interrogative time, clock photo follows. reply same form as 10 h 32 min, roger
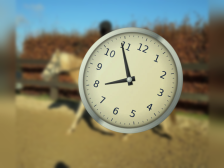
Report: 7 h 54 min
